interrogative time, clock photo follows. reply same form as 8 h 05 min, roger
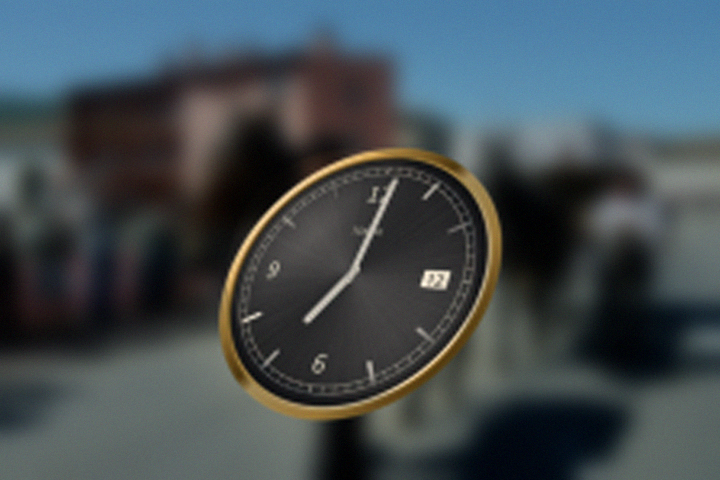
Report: 7 h 01 min
